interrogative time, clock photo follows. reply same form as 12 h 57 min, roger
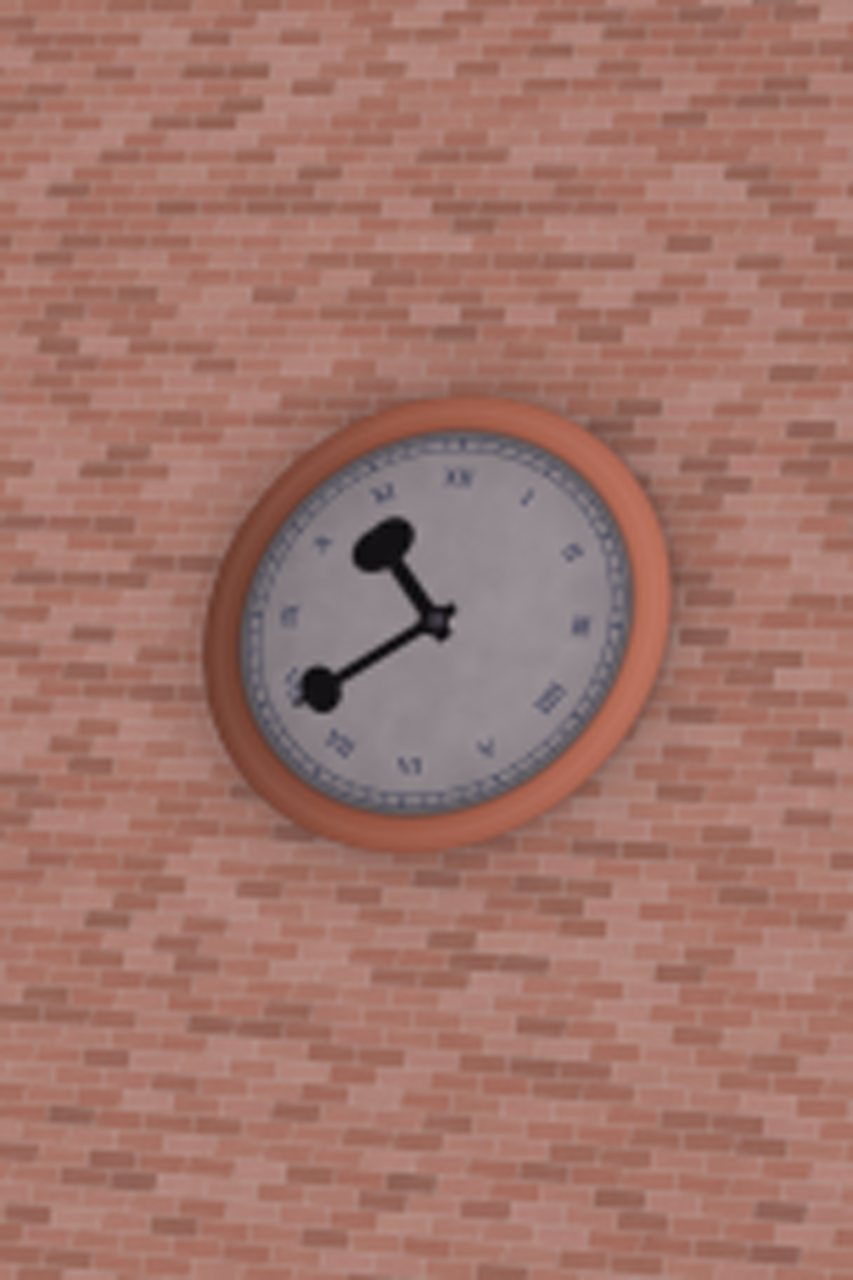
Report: 10 h 39 min
